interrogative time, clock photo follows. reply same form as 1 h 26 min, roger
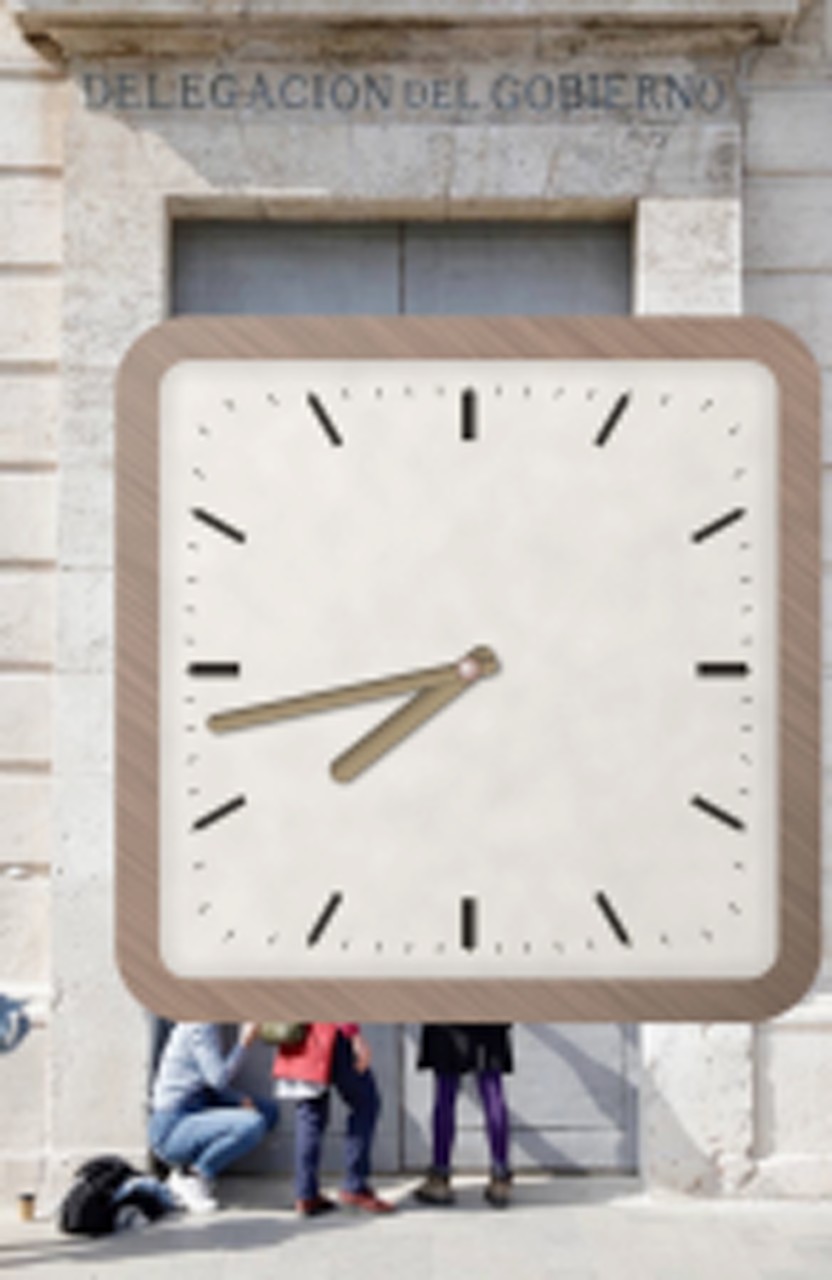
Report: 7 h 43 min
